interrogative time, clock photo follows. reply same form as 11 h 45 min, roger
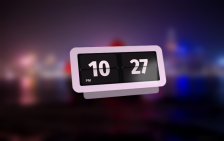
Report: 10 h 27 min
